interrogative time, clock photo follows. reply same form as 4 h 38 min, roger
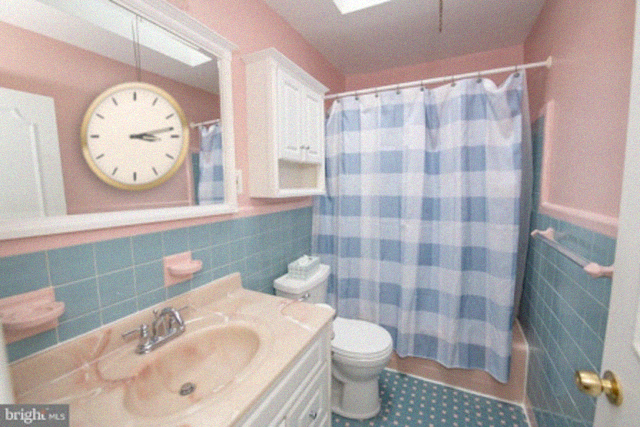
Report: 3 h 13 min
